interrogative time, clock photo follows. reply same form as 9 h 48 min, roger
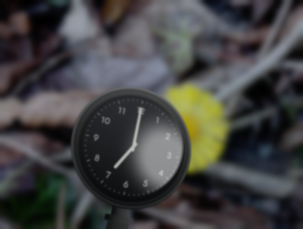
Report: 7 h 00 min
